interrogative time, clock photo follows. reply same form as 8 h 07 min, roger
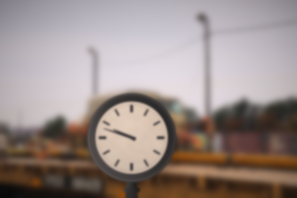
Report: 9 h 48 min
